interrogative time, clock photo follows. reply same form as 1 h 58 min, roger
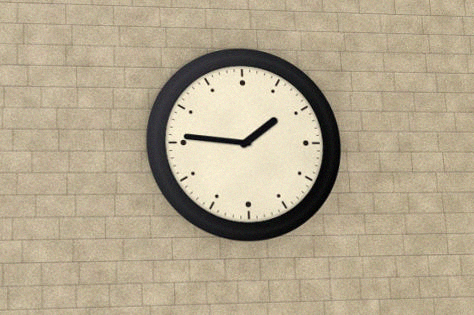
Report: 1 h 46 min
